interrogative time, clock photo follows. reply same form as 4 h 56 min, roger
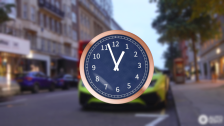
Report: 12 h 57 min
